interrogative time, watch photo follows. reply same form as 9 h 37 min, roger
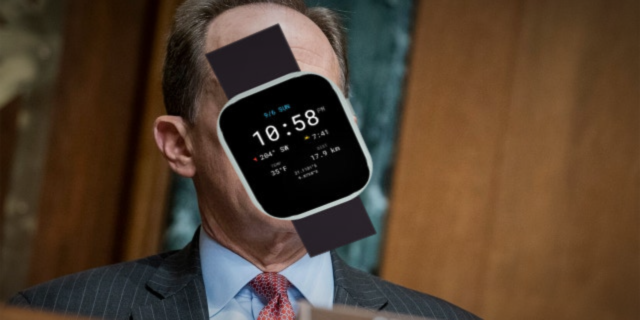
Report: 10 h 58 min
